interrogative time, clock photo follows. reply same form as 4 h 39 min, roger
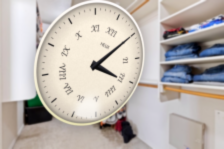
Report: 3 h 05 min
